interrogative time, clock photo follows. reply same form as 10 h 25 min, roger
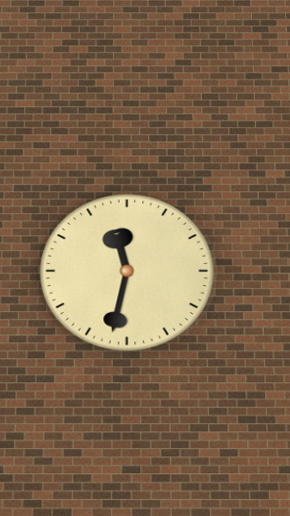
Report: 11 h 32 min
